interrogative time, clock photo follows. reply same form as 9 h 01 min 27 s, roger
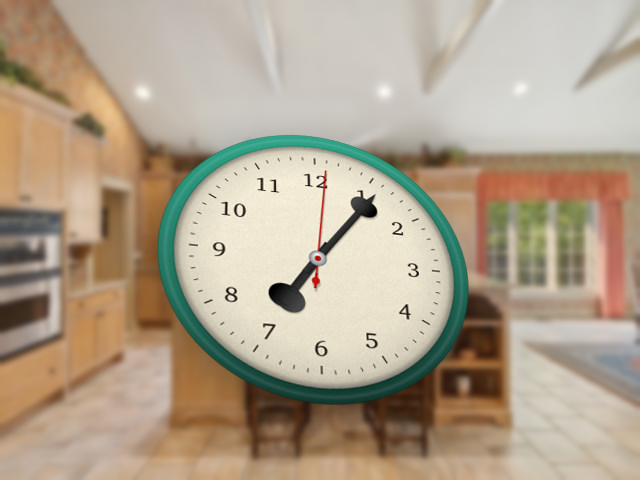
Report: 7 h 06 min 01 s
